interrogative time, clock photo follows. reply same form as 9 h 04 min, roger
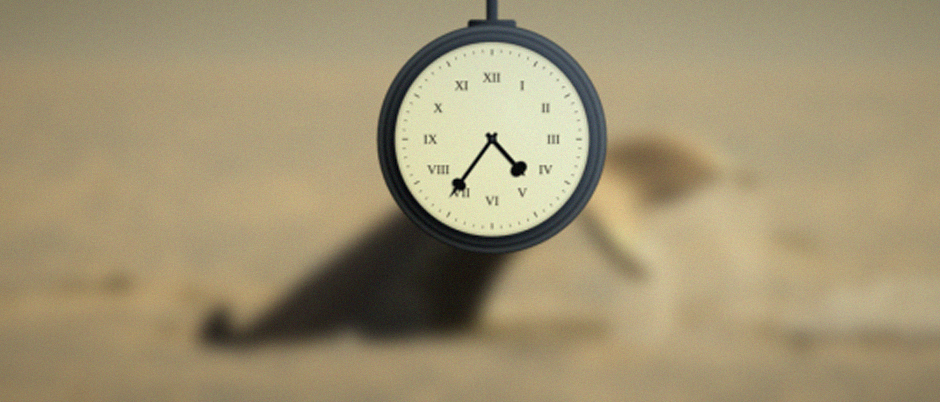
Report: 4 h 36 min
